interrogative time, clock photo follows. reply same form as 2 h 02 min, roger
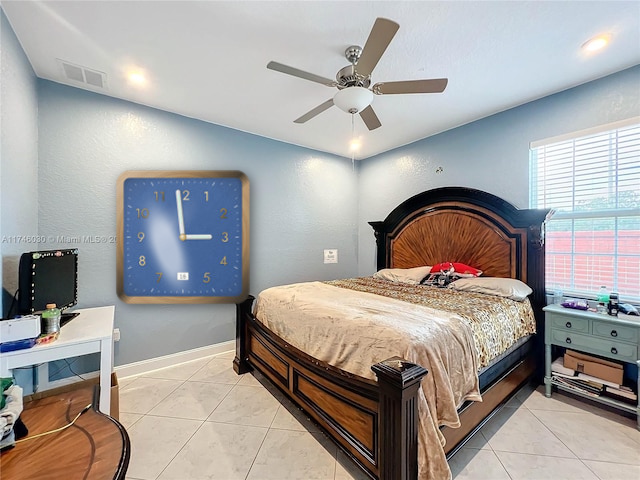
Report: 2 h 59 min
